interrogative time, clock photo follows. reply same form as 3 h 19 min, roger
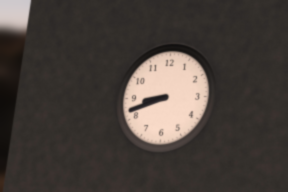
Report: 8 h 42 min
